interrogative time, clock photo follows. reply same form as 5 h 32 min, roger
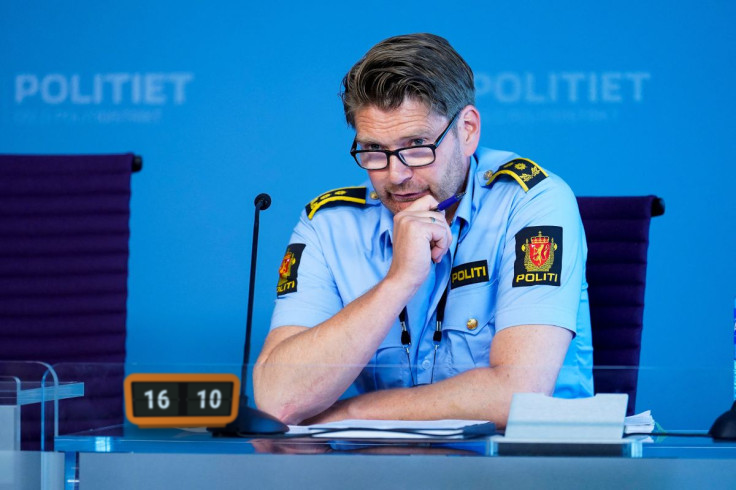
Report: 16 h 10 min
